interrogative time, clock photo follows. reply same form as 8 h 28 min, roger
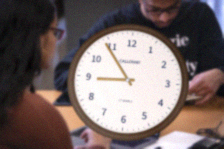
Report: 8 h 54 min
